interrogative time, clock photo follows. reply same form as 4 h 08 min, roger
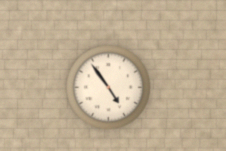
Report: 4 h 54 min
